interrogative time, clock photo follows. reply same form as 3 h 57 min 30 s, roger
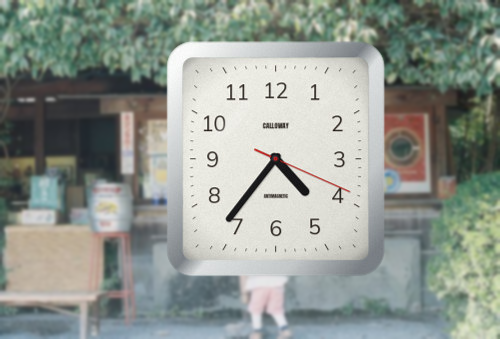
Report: 4 h 36 min 19 s
